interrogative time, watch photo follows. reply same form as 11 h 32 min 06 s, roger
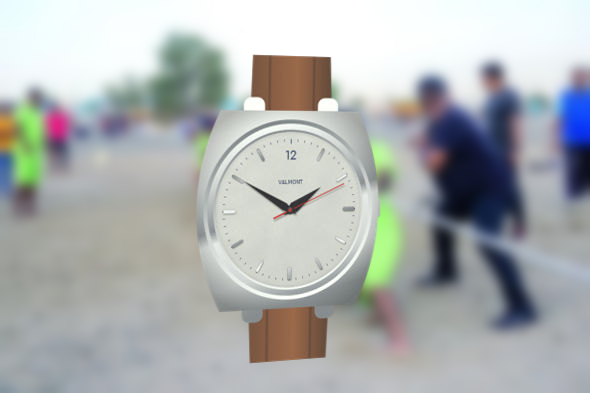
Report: 1 h 50 min 11 s
